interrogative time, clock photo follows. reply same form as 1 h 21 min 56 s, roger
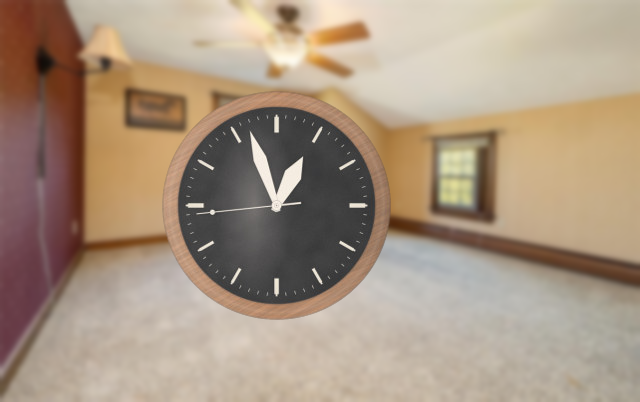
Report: 12 h 56 min 44 s
